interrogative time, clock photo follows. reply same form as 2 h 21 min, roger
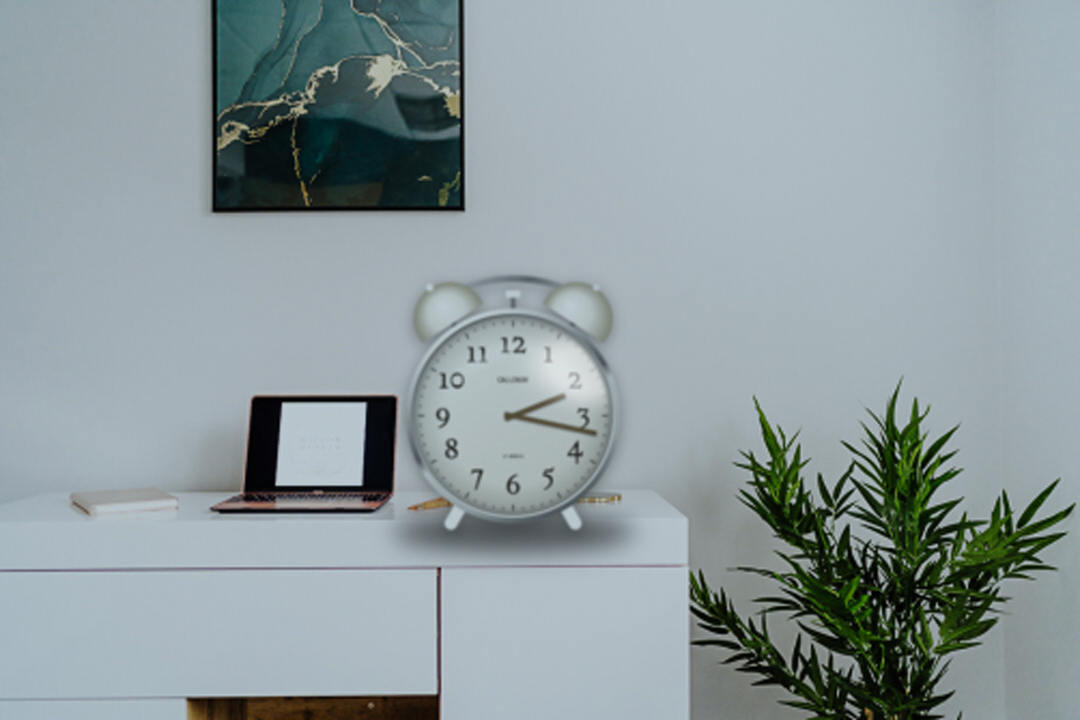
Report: 2 h 17 min
